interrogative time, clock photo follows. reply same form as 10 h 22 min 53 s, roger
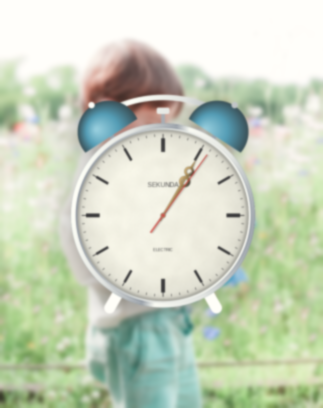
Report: 1 h 05 min 06 s
